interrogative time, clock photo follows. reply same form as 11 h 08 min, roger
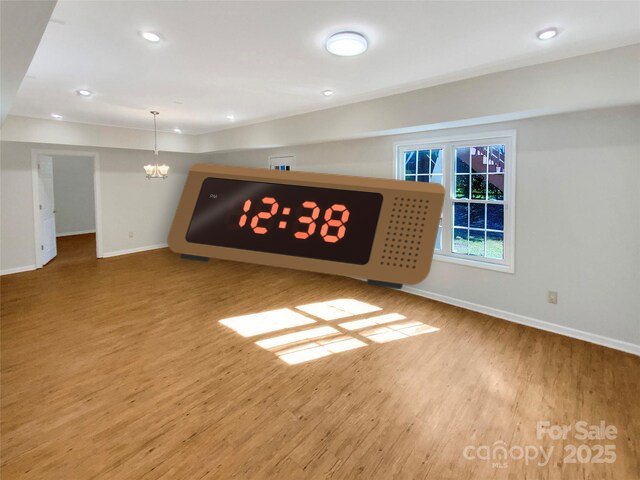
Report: 12 h 38 min
